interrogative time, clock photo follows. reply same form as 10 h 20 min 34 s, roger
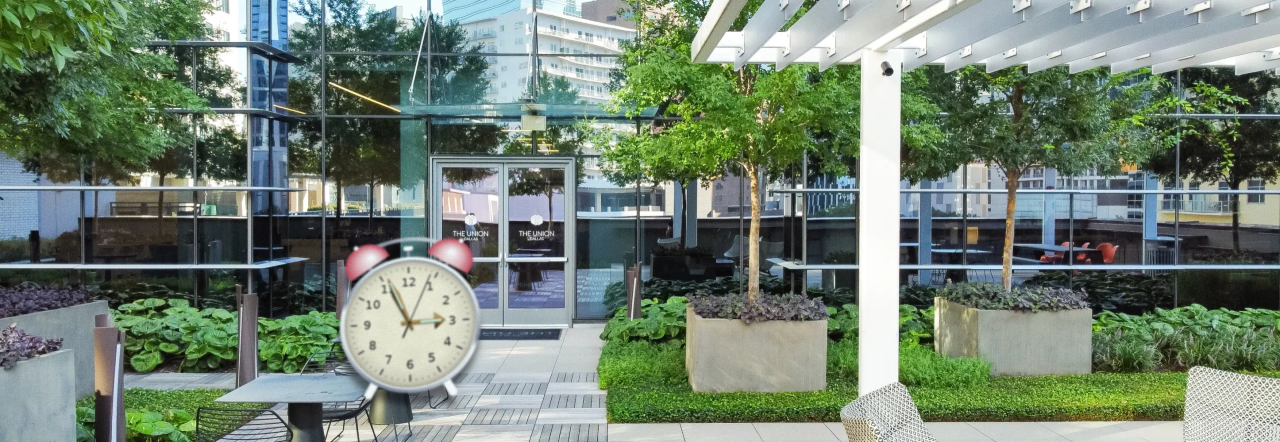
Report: 2 h 56 min 04 s
